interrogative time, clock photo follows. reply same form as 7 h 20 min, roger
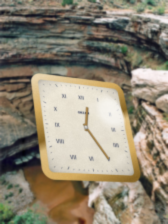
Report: 12 h 25 min
